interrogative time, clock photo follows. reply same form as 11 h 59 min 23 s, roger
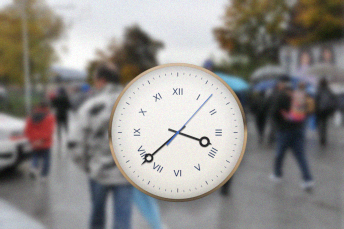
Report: 3 h 38 min 07 s
